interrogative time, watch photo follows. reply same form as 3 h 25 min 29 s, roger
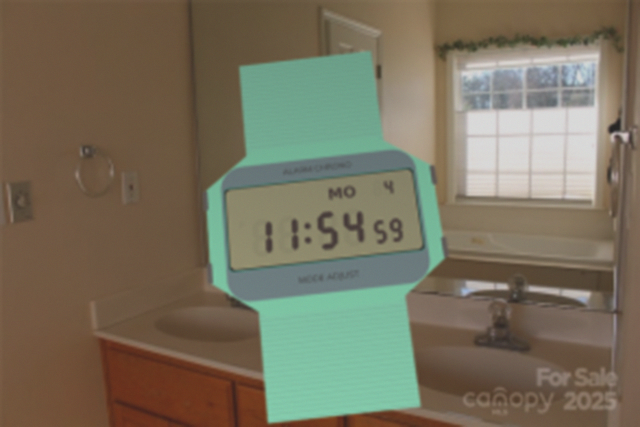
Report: 11 h 54 min 59 s
